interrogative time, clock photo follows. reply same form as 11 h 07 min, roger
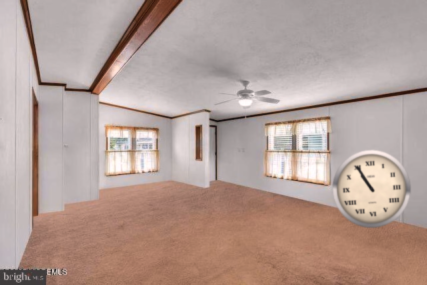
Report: 10 h 55 min
